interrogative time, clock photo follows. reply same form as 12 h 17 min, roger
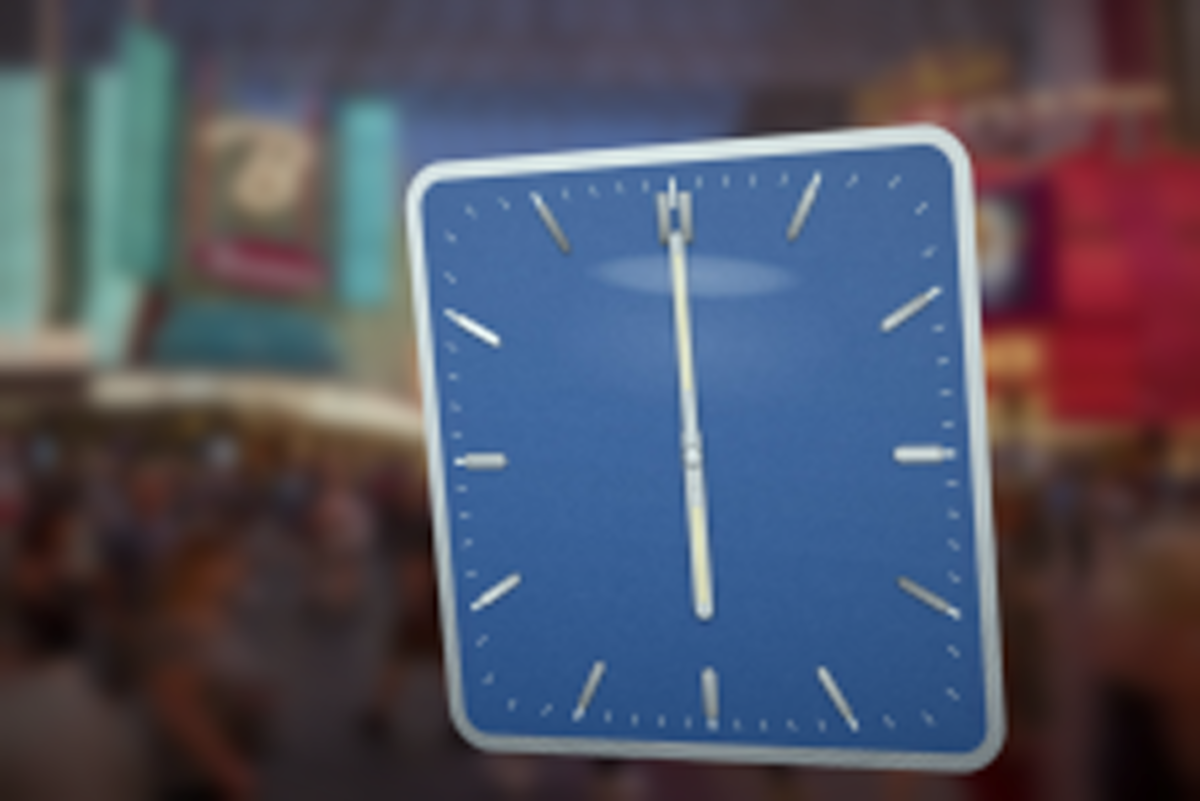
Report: 6 h 00 min
